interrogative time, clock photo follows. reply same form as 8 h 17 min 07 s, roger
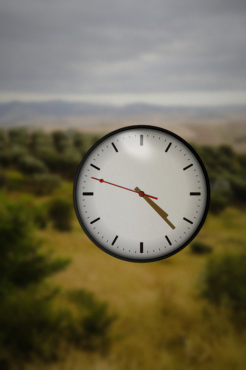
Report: 4 h 22 min 48 s
